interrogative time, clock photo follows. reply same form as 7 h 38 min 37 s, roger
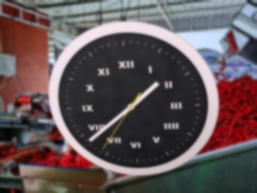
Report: 1 h 38 min 36 s
